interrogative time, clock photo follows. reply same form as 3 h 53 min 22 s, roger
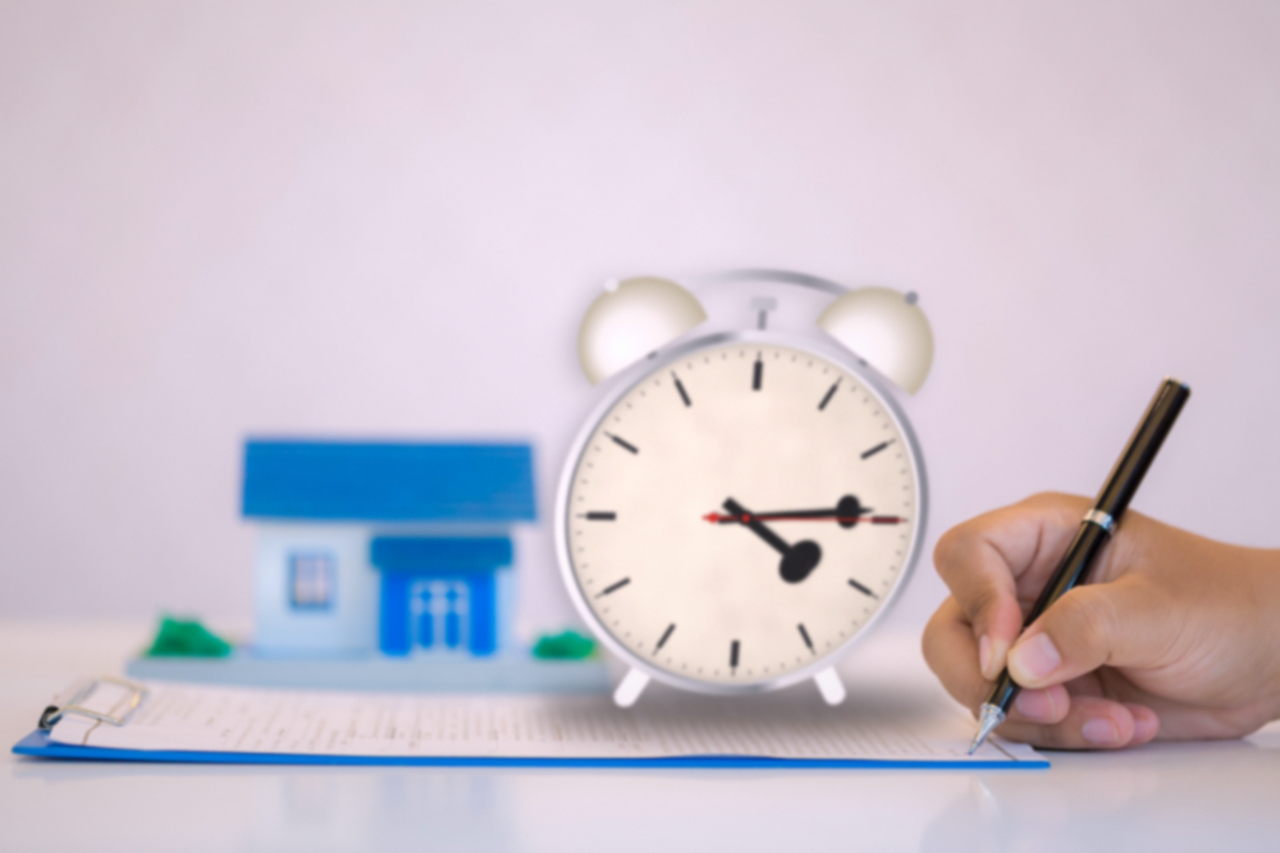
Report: 4 h 14 min 15 s
